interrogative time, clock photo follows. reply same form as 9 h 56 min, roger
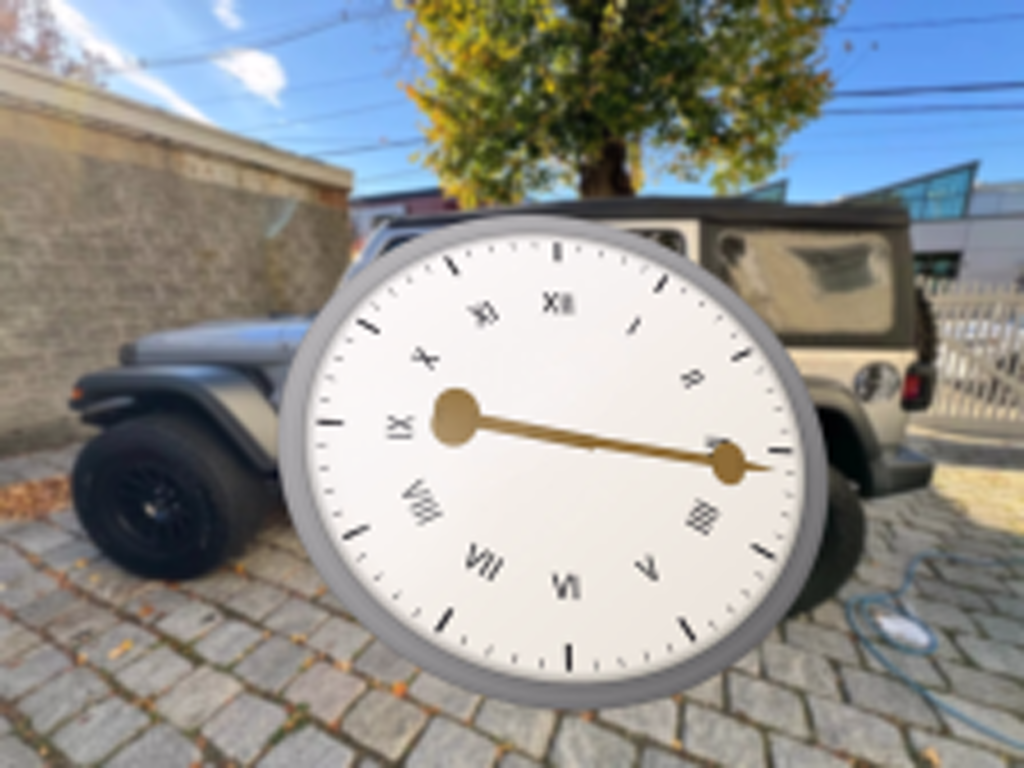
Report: 9 h 16 min
